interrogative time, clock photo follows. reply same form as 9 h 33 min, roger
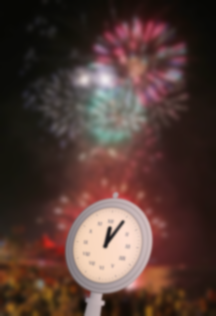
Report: 12 h 05 min
